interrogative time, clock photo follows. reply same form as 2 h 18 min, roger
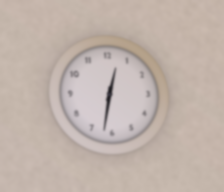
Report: 12 h 32 min
